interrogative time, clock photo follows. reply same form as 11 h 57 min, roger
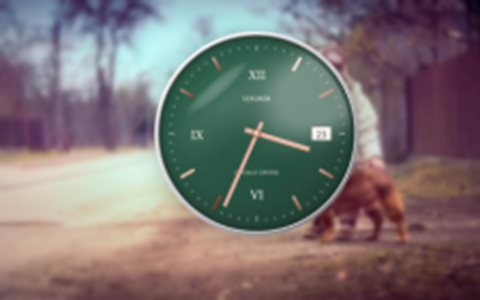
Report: 3 h 34 min
